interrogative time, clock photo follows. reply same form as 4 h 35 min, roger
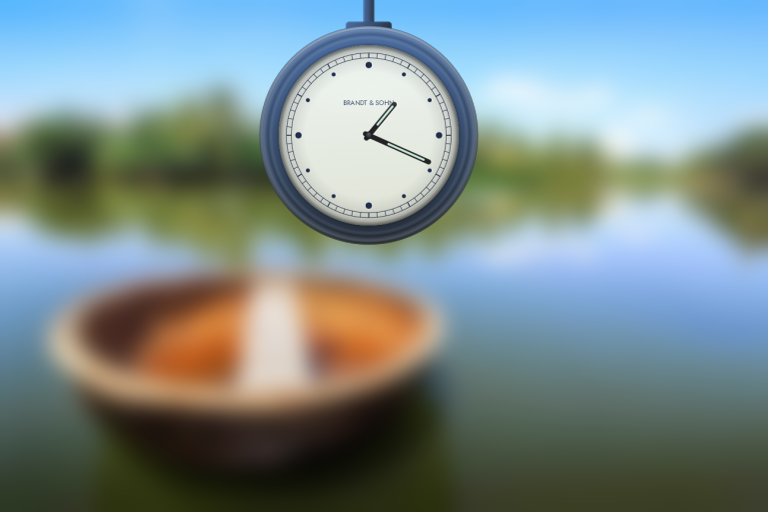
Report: 1 h 19 min
